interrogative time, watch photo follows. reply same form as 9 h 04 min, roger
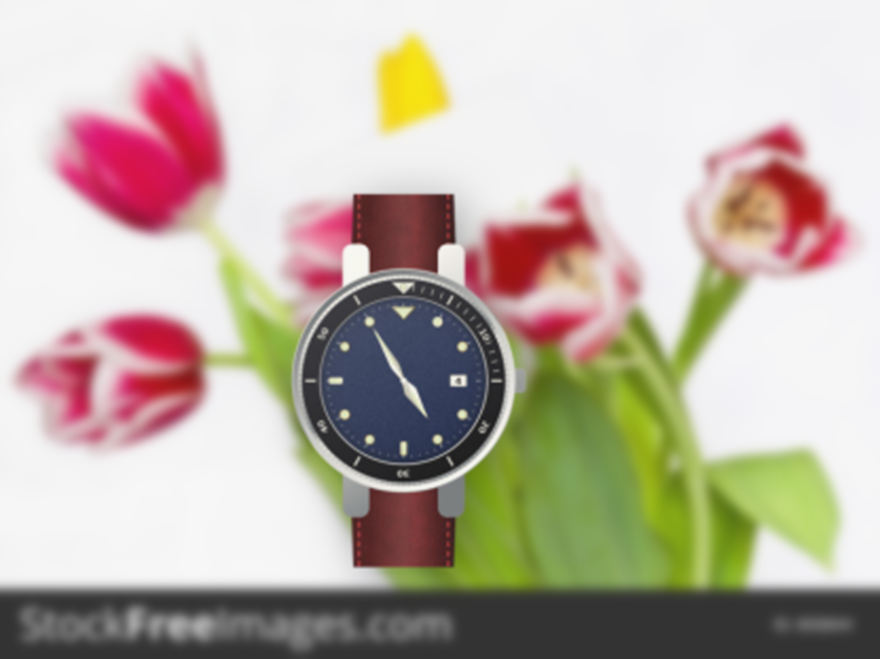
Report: 4 h 55 min
